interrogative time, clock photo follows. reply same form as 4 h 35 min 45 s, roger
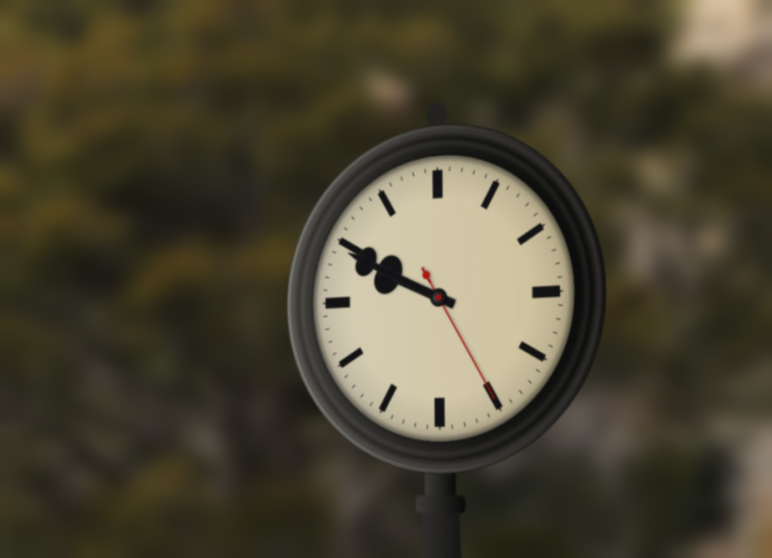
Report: 9 h 49 min 25 s
